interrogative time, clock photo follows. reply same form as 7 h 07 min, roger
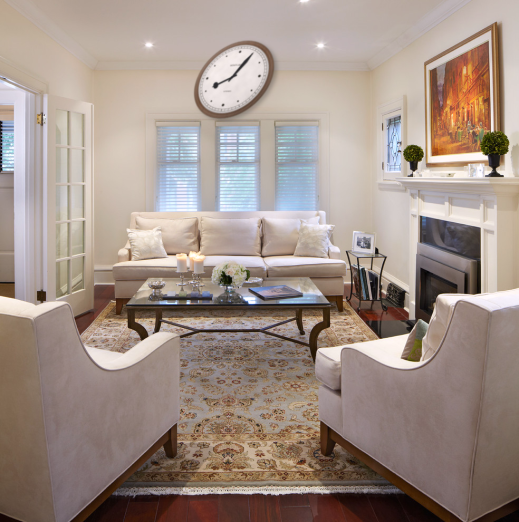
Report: 8 h 05 min
